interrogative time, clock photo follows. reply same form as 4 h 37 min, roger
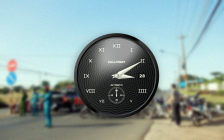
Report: 3 h 10 min
